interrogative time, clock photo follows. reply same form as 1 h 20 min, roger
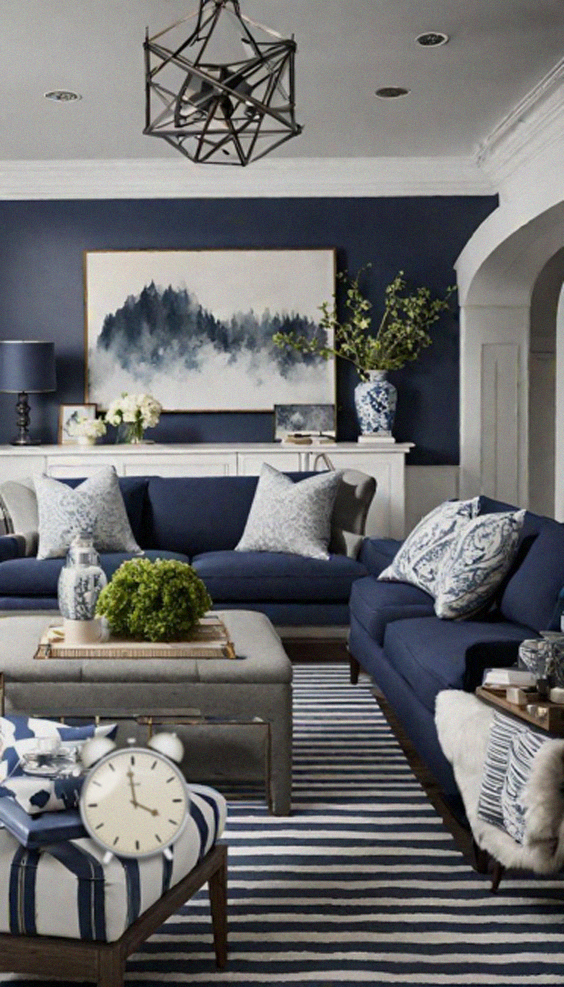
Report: 3 h 59 min
